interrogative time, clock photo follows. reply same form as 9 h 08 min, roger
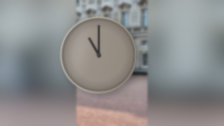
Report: 11 h 00 min
